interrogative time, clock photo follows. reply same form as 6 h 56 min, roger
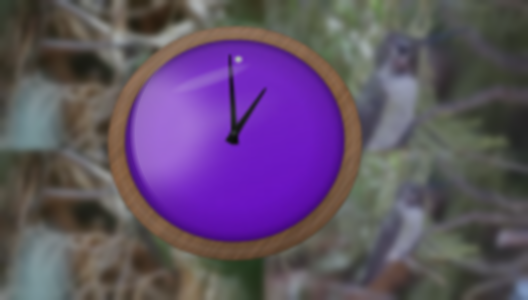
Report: 12 h 59 min
